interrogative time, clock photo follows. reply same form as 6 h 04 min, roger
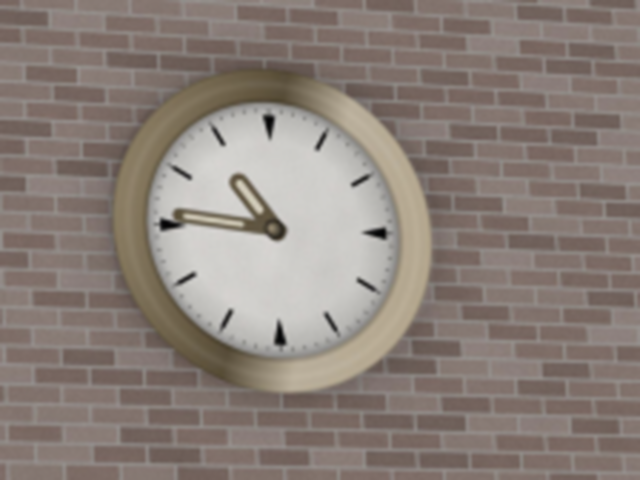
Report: 10 h 46 min
